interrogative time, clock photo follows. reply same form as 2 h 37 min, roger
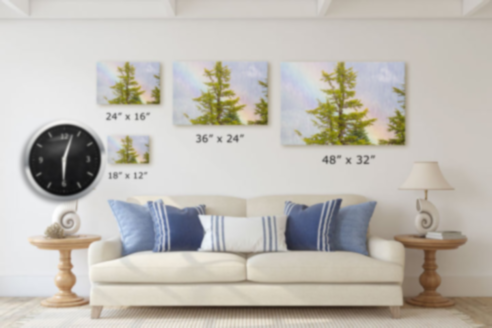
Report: 6 h 03 min
